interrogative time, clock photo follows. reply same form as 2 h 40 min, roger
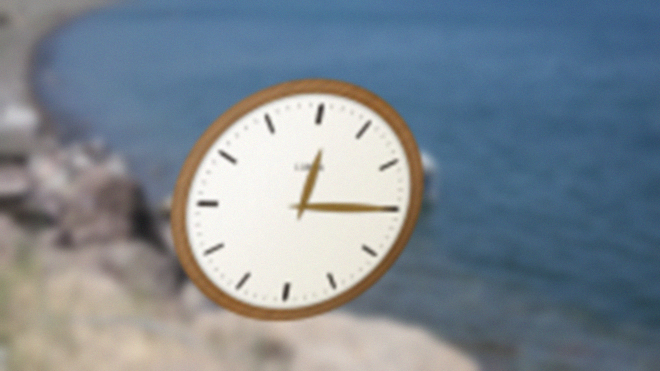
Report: 12 h 15 min
